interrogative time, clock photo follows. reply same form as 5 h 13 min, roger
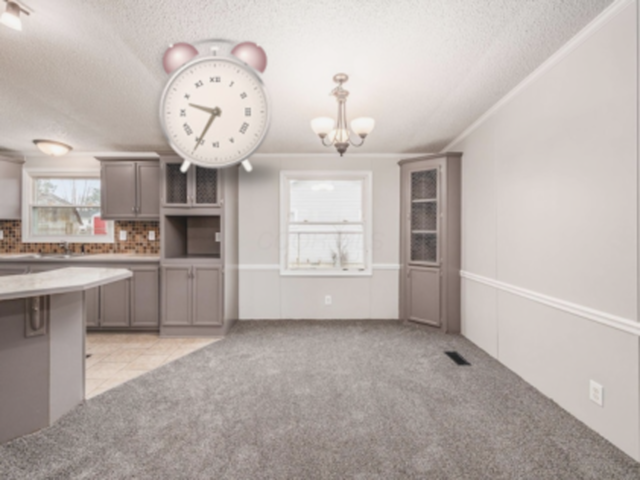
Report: 9 h 35 min
